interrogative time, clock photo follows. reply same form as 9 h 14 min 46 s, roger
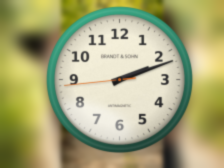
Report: 2 h 11 min 44 s
